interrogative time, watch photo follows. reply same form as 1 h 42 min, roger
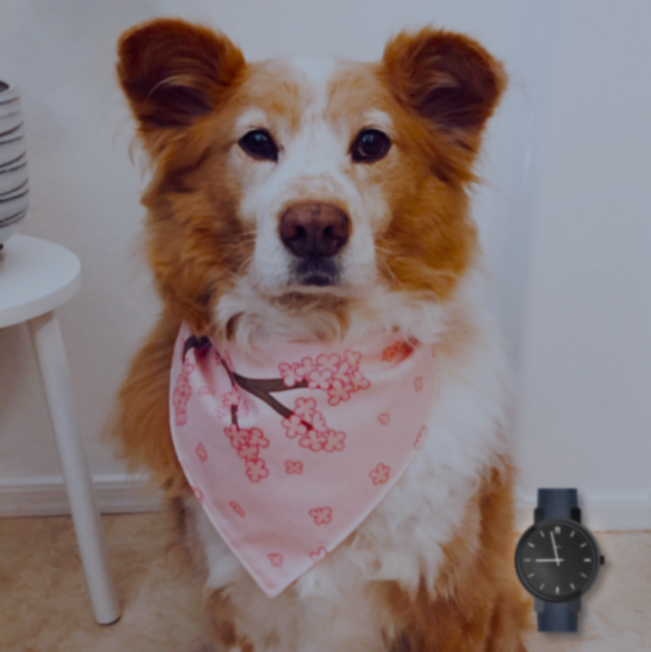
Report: 8 h 58 min
